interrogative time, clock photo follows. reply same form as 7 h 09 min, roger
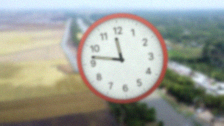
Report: 11 h 47 min
